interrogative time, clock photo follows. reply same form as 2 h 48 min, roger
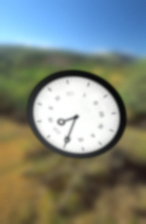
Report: 8 h 35 min
